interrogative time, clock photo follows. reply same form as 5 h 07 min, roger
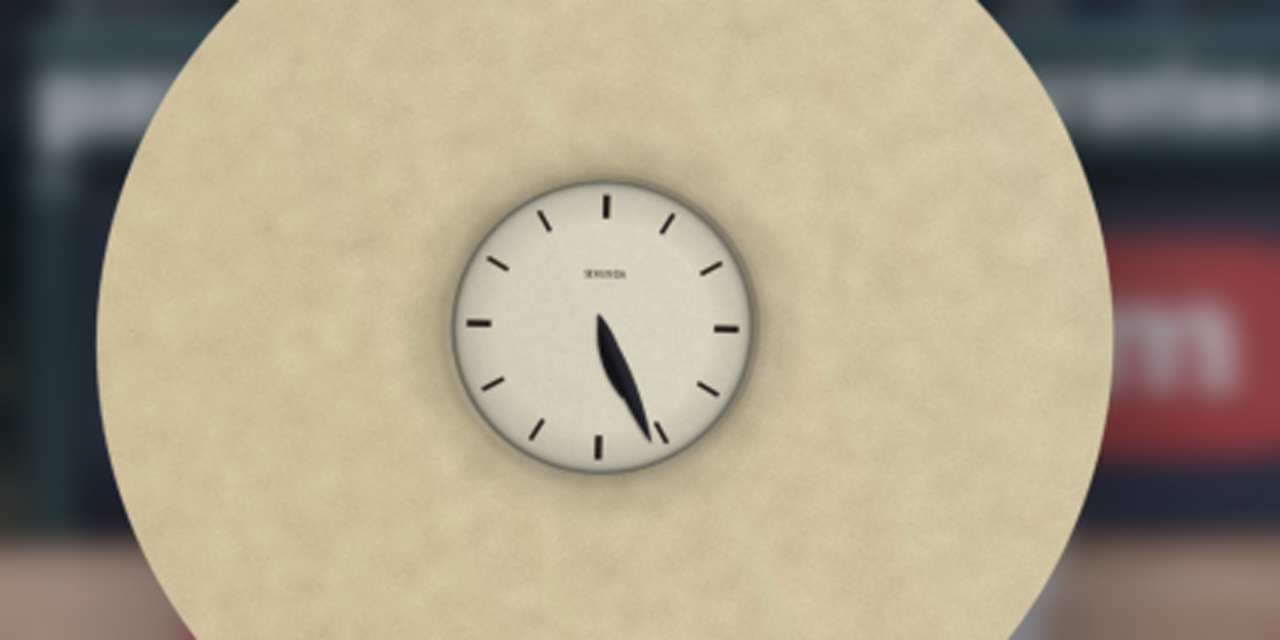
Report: 5 h 26 min
